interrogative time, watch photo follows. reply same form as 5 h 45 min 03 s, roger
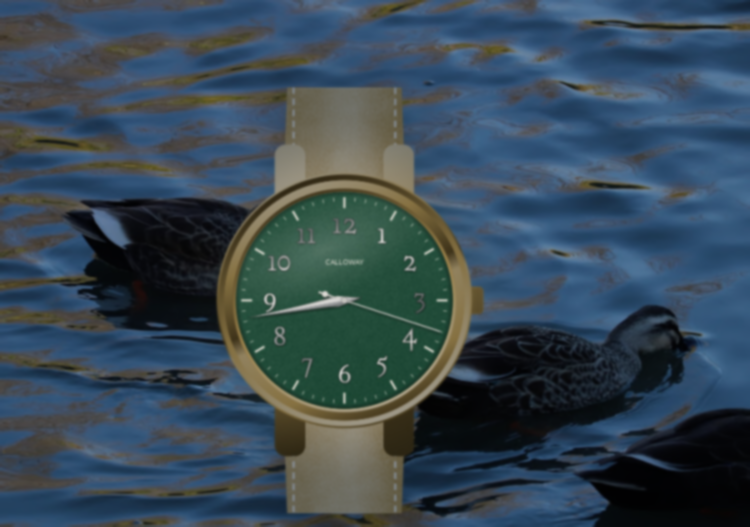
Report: 8 h 43 min 18 s
